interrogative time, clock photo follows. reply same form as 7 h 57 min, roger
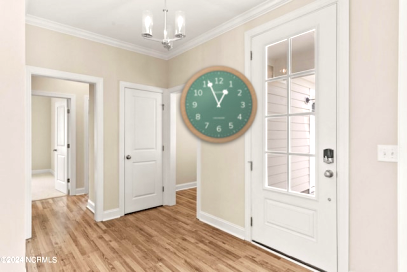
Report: 12 h 56 min
